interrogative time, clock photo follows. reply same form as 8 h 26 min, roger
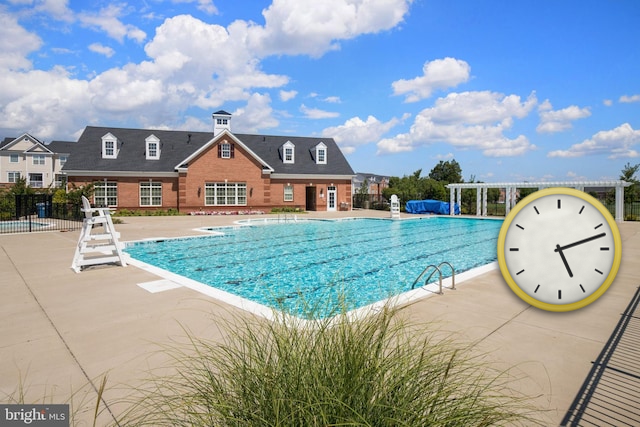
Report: 5 h 12 min
